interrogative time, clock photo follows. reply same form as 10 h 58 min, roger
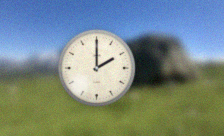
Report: 2 h 00 min
